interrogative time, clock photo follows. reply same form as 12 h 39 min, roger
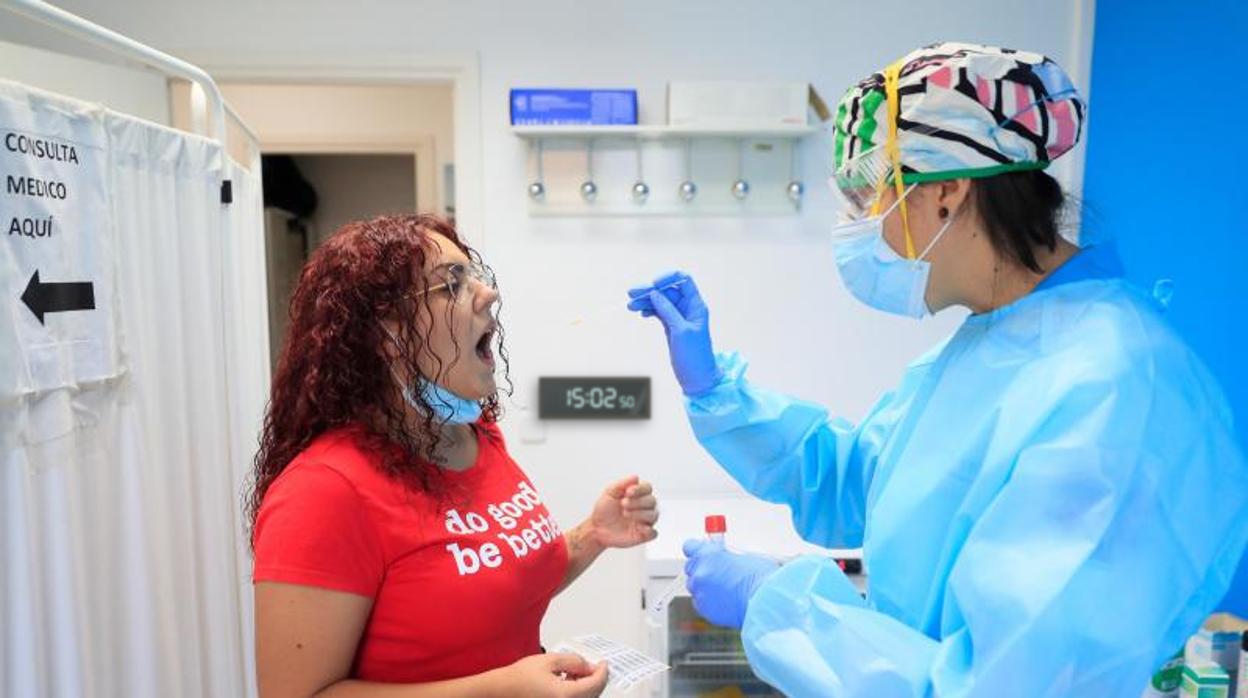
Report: 15 h 02 min
